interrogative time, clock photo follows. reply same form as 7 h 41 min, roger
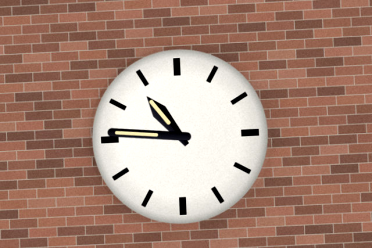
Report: 10 h 46 min
